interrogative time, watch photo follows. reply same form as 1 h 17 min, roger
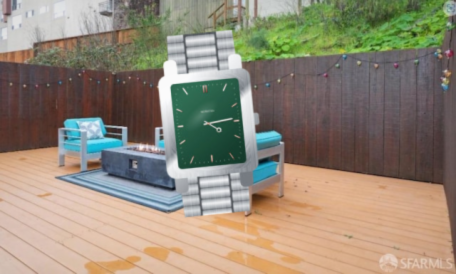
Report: 4 h 14 min
